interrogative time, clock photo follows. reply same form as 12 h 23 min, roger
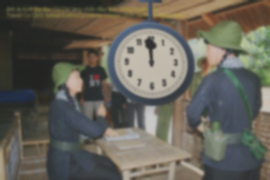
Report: 11 h 59 min
